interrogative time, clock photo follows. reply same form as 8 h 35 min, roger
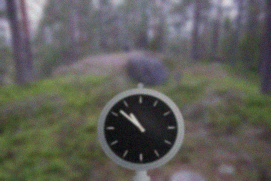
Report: 10 h 52 min
